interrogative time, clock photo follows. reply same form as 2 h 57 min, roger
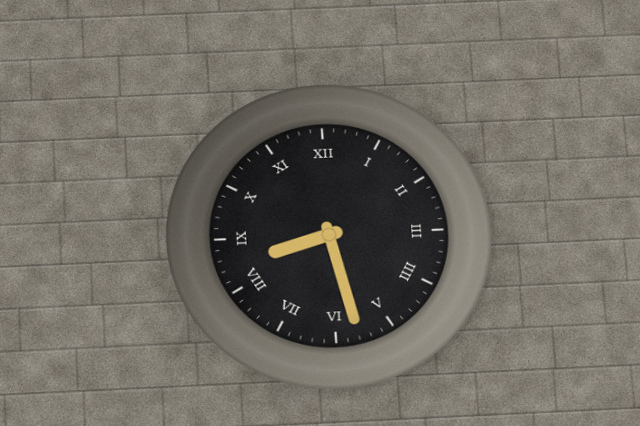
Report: 8 h 28 min
